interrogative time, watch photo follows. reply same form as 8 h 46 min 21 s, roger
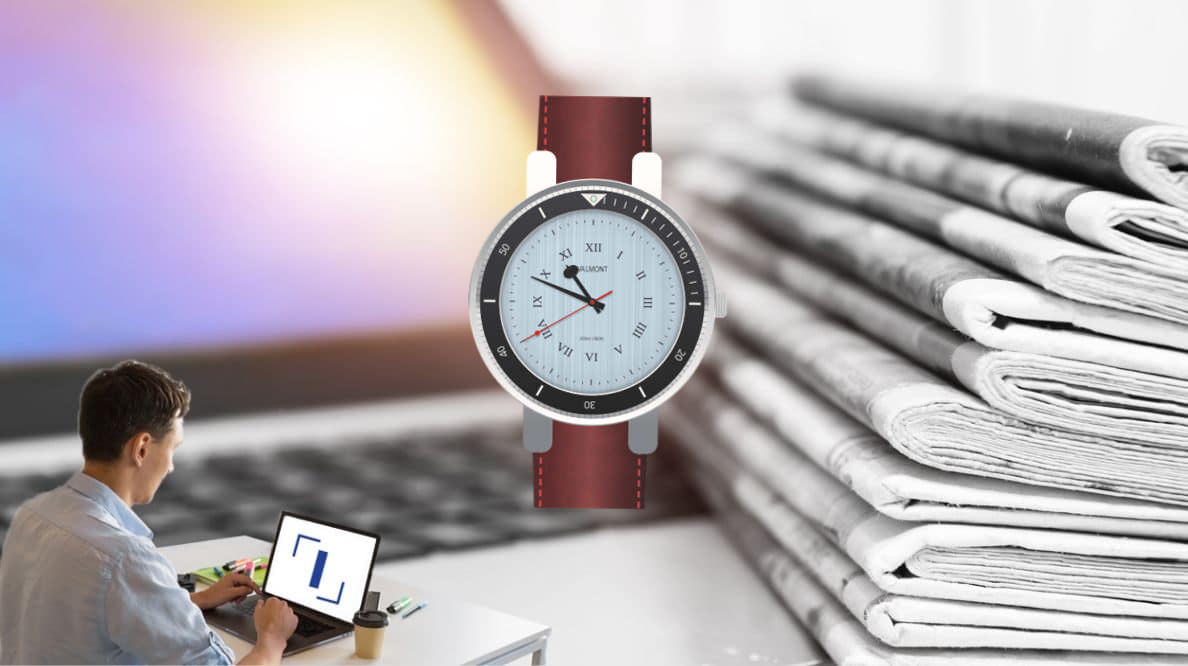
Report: 10 h 48 min 40 s
